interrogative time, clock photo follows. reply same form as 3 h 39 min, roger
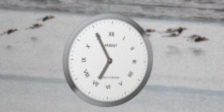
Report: 6 h 55 min
